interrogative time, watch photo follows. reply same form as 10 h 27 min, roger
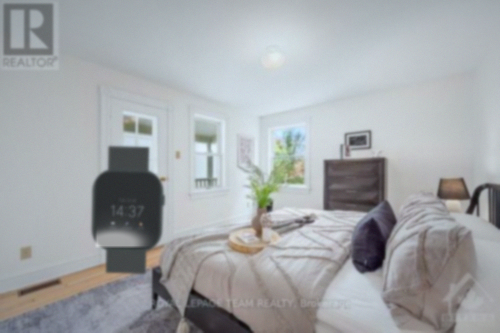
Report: 14 h 37 min
